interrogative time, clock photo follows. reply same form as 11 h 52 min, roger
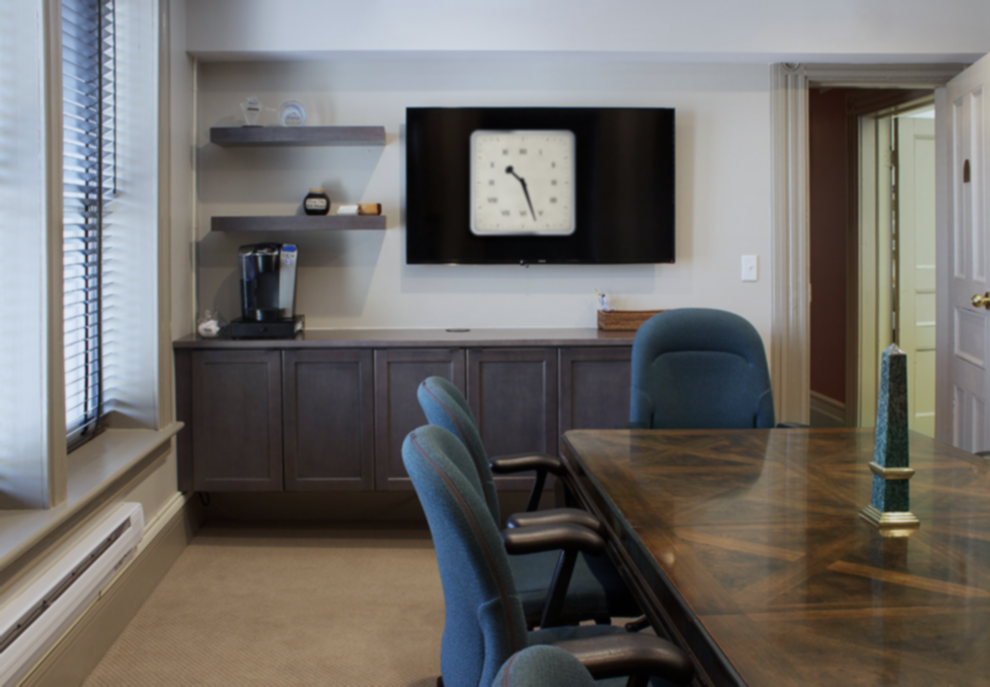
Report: 10 h 27 min
